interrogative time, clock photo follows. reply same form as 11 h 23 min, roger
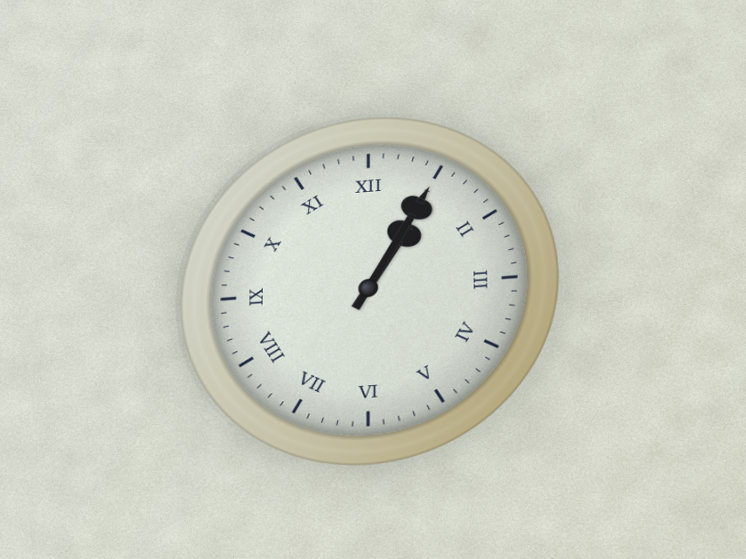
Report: 1 h 05 min
